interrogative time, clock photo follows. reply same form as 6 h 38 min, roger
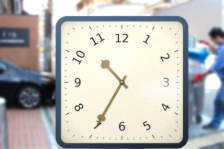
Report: 10 h 35 min
